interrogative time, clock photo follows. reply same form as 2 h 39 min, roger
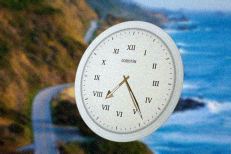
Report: 7 h 24 min
